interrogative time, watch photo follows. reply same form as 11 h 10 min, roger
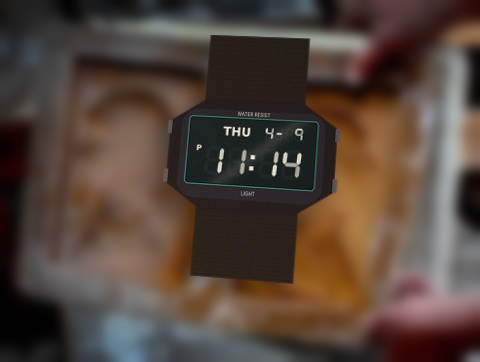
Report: 11 h 14 min
